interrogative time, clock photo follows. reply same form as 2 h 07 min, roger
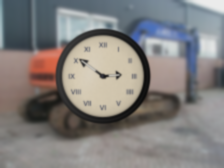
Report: 2 h 51 min
